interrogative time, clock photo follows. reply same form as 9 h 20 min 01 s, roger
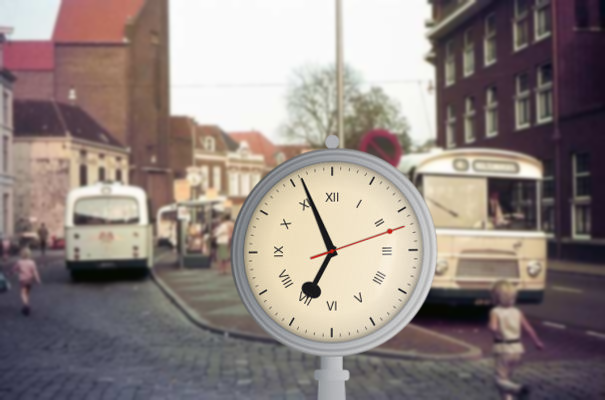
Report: 6 h 56 min 12 s
